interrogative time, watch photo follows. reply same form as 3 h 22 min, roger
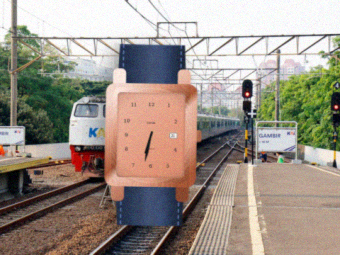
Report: 6 h 32 min
